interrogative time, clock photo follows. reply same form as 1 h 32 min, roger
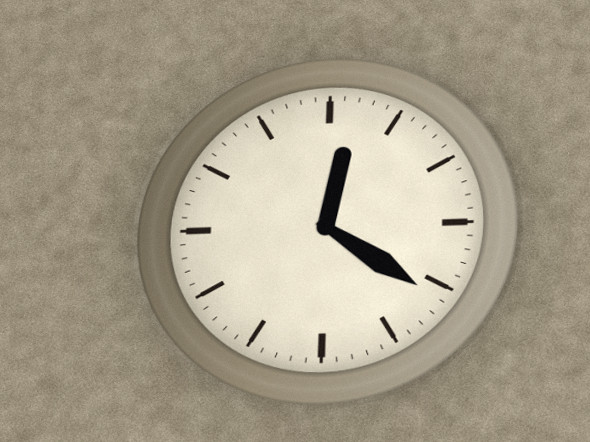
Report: 12 h 21 min
